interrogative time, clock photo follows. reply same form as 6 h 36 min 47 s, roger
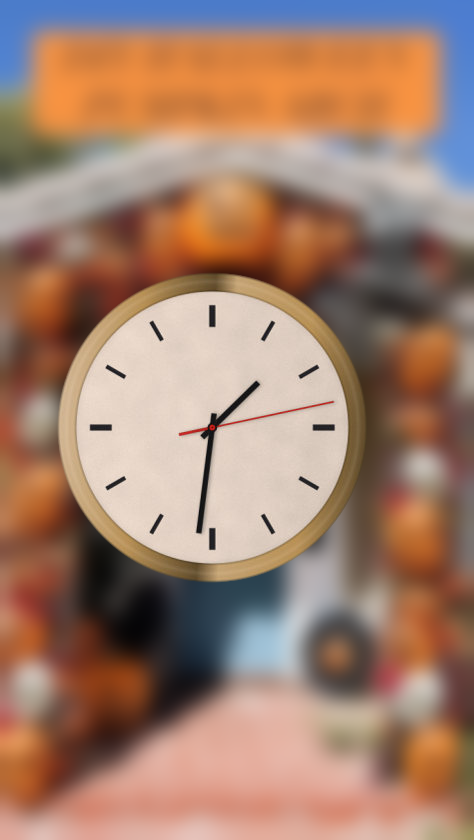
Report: 1 h 31 min 13 s
